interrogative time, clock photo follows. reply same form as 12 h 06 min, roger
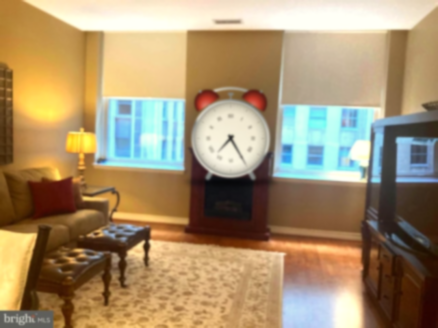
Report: 7 h 25 min
